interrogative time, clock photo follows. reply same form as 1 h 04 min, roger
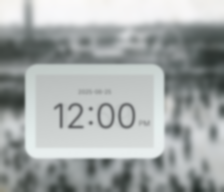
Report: 12 h 00 min
